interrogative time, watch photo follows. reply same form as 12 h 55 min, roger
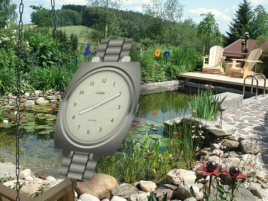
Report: 8 h 10 min
